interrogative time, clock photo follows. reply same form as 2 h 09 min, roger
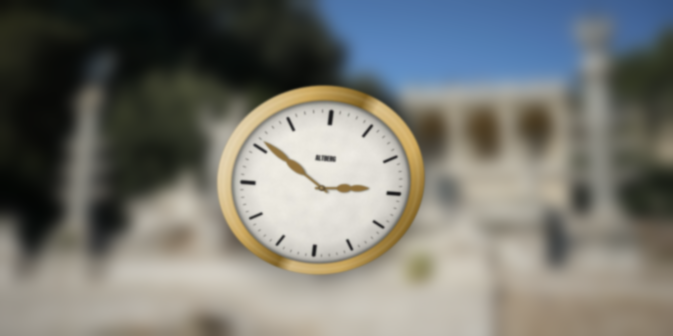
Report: 2 h 51 min
